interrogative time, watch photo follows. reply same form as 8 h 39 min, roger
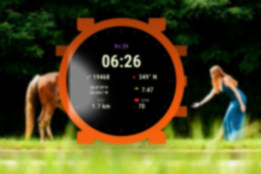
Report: 6 h 26 min
